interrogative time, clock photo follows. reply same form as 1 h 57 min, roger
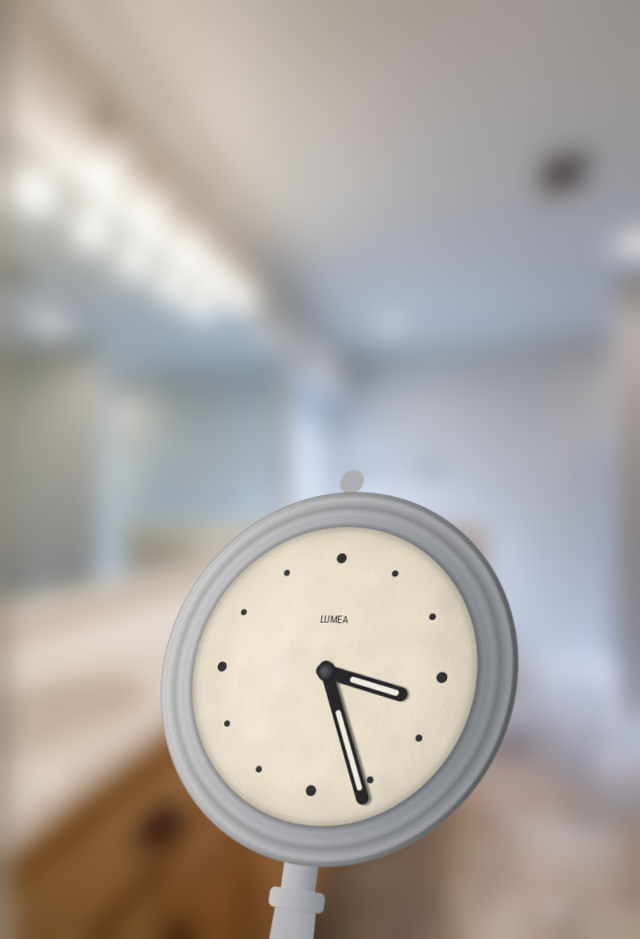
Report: 3 h 26 min
